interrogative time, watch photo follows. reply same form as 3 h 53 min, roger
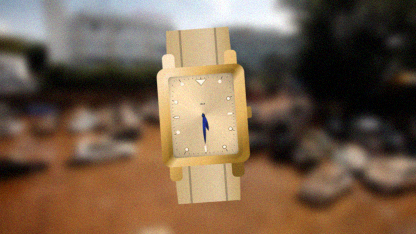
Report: 5 h 30 min
